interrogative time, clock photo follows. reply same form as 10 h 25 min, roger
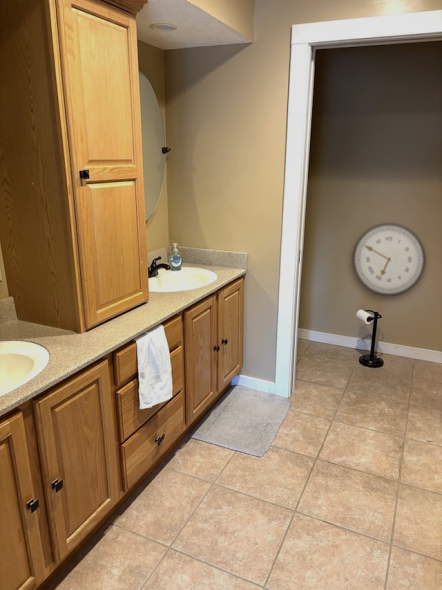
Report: 6 h 50 min
